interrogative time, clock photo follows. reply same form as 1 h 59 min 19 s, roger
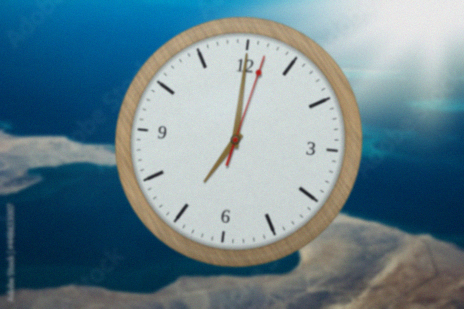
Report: 7 h 00 min 02 s
